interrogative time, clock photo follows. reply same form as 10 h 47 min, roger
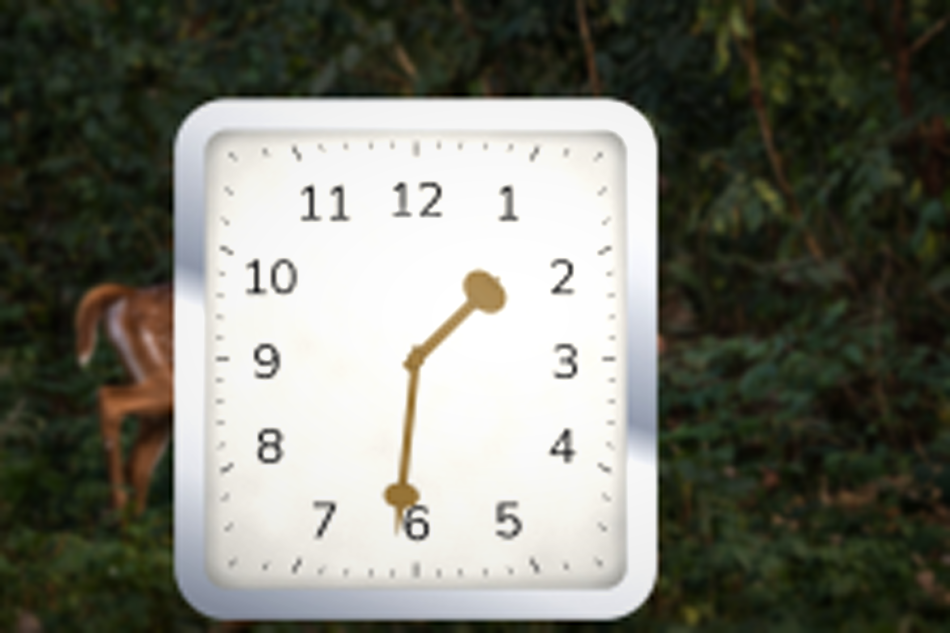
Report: 1 h 31 min
